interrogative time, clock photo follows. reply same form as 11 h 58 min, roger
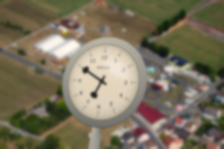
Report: 6 h 50 min
